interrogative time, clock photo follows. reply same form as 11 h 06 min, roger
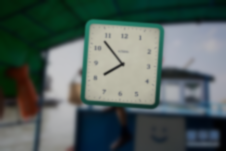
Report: 7 h 53 min
